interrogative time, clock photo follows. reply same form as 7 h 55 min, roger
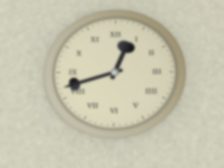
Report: 12 h 42 min
